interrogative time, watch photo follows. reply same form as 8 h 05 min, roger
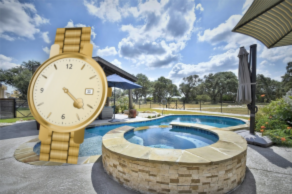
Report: 4 h 22 min
